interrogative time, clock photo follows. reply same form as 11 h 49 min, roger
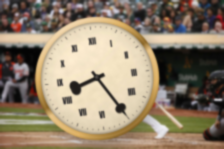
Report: 8 h 25 min
